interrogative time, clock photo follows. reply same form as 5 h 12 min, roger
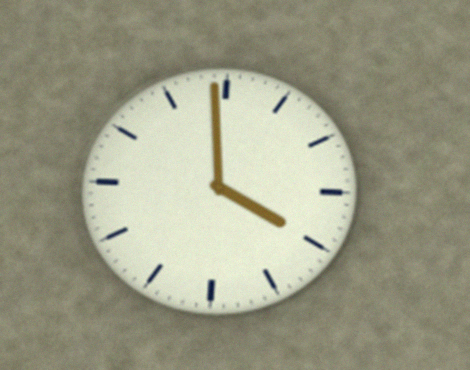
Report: 3 h 59 min
